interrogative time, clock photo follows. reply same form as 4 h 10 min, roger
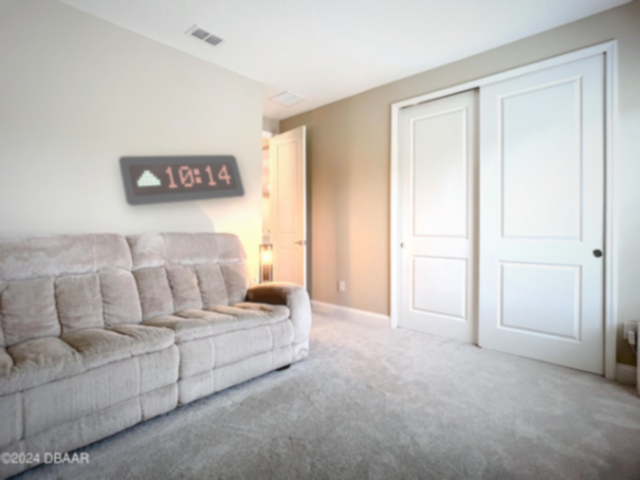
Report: 10 h 14 min
